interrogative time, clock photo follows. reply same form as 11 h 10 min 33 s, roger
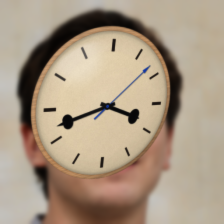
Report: 3 h 42 min 08 s
